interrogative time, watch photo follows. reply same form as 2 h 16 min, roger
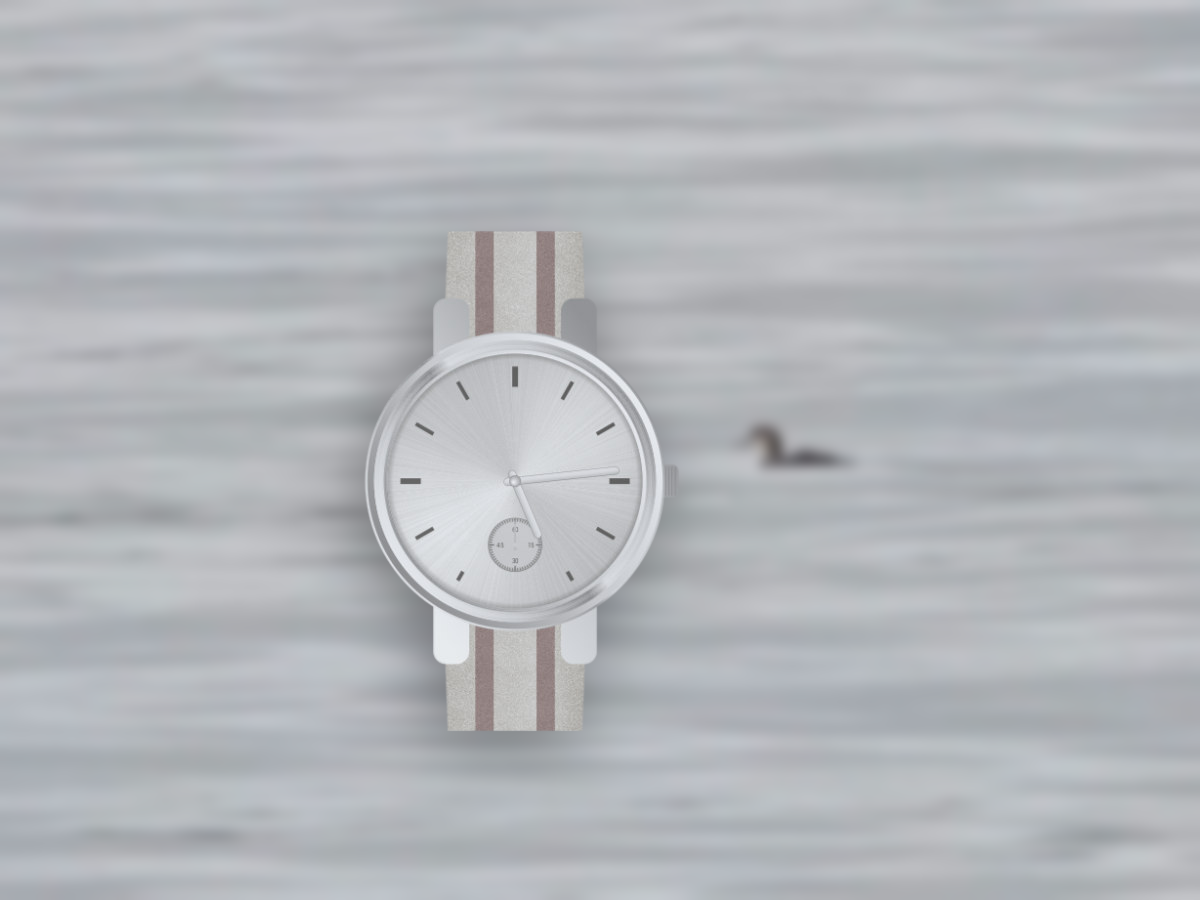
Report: 5 h 14 min
